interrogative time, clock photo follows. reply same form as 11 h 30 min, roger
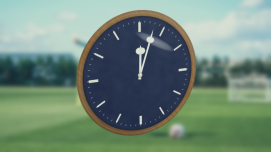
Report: 12 h 03 min
